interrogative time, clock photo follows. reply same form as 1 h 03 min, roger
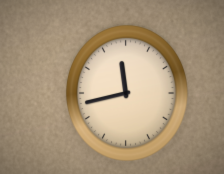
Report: 11 h 43 min
